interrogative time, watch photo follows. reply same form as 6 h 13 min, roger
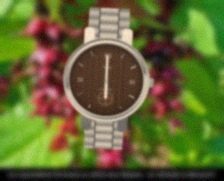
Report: 6 h 00 min
